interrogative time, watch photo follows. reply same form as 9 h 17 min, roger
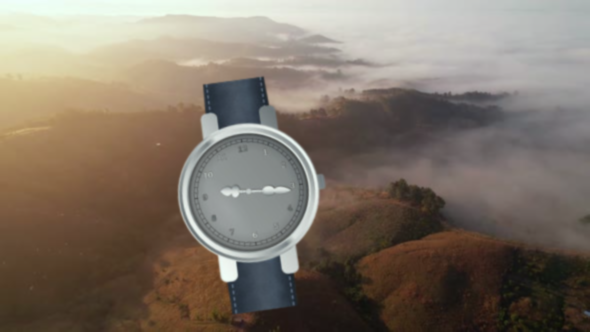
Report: 9 h 16 min
